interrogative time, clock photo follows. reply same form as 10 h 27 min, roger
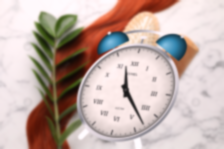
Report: 11 h 23 min
